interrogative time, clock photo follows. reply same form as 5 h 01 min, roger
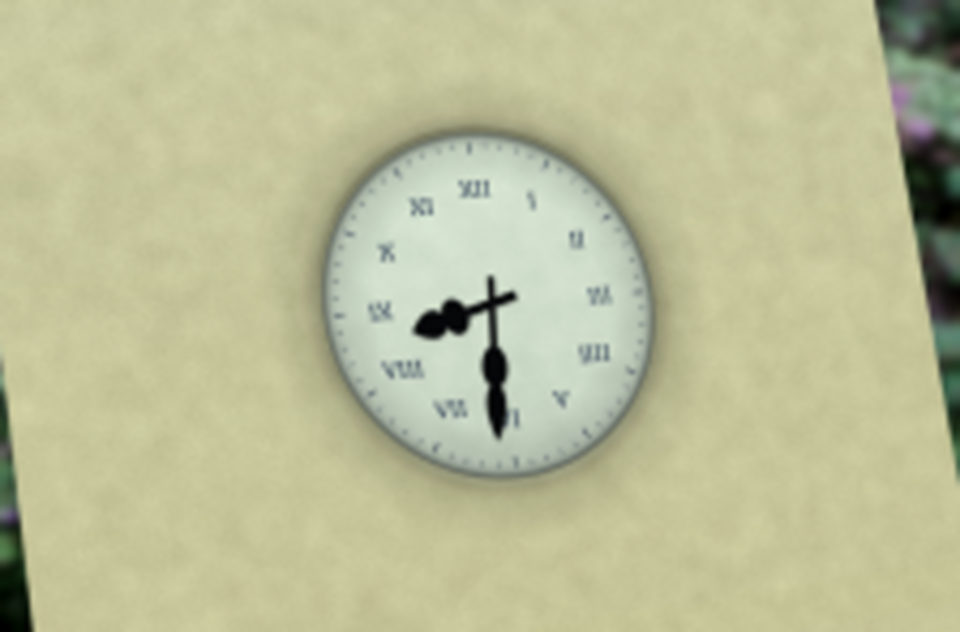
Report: 8 h 31 min
